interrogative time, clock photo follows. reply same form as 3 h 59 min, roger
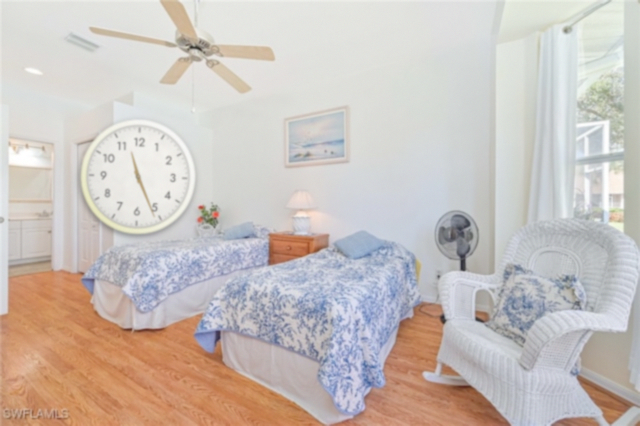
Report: 11 h 26 min
